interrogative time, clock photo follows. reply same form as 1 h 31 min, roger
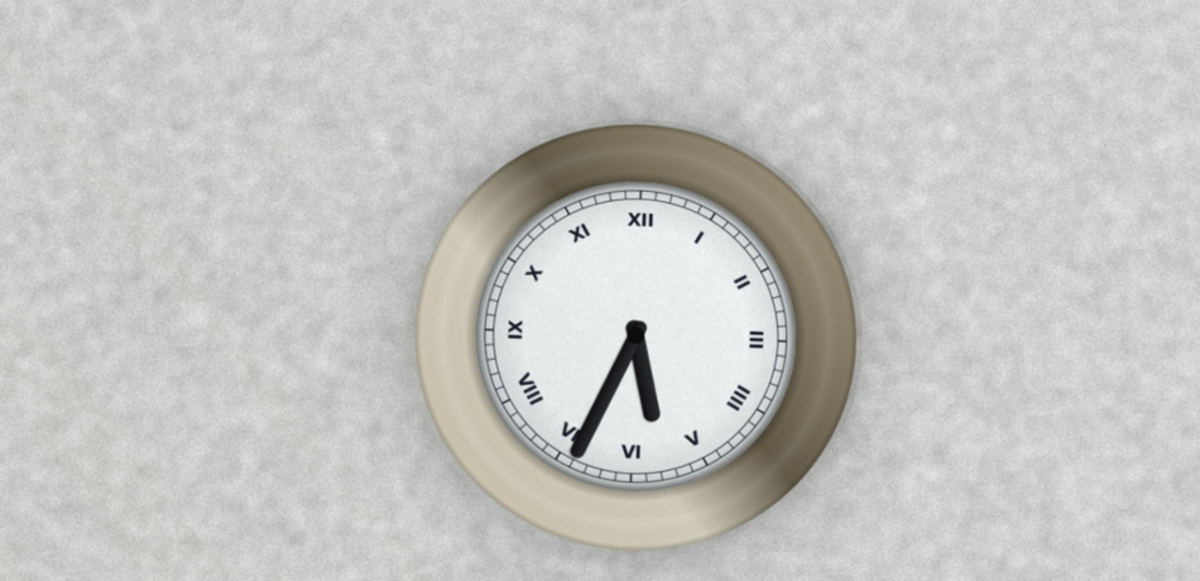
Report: 5 h 34 min
